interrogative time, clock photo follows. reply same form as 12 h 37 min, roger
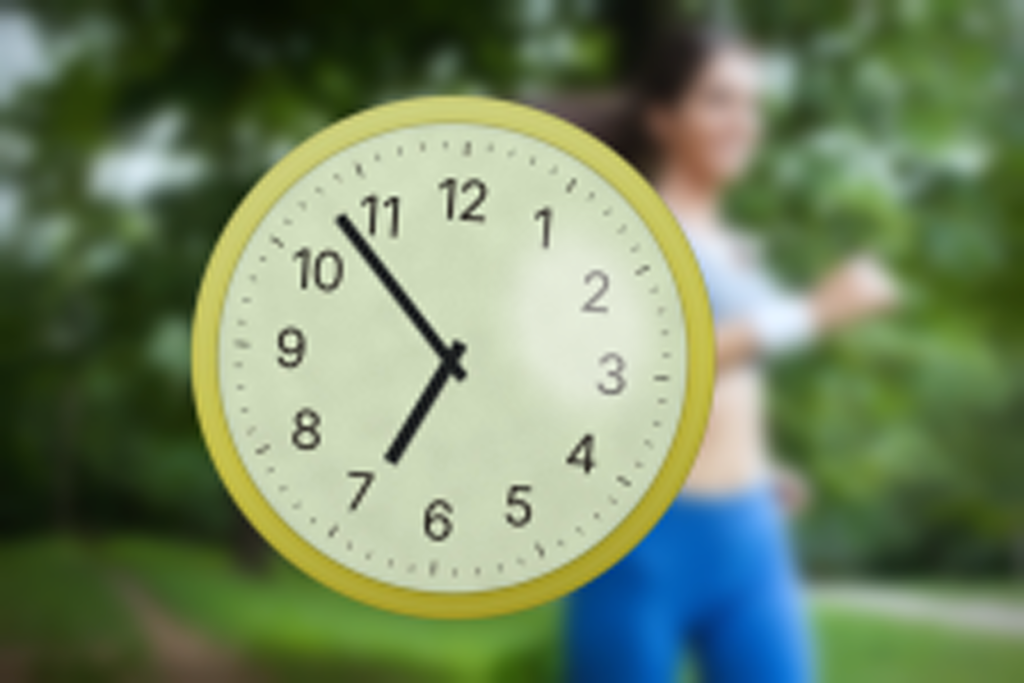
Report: 6 h 53 min
